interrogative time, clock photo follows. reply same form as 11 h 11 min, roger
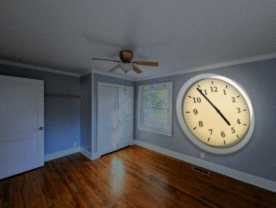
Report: 4 h 54 min
